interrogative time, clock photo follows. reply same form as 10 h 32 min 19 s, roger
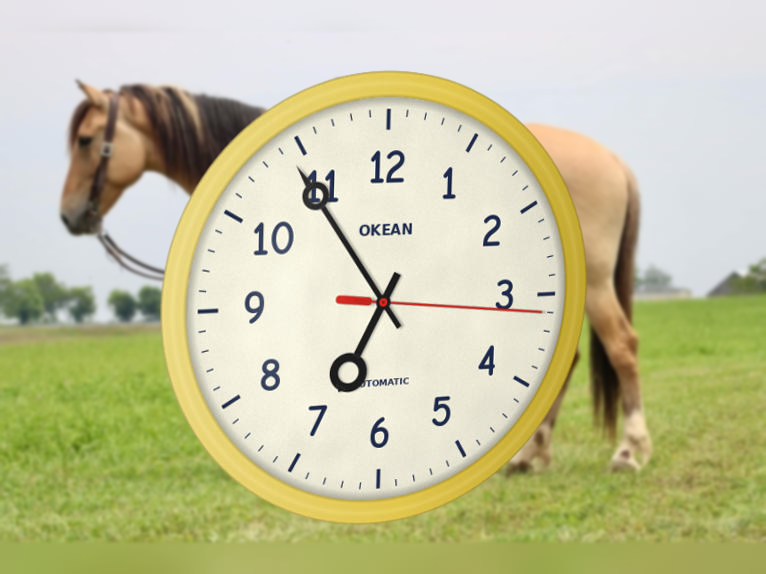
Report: 6 h 54 min 16 s
